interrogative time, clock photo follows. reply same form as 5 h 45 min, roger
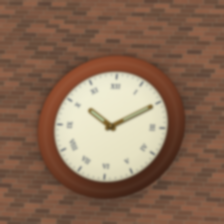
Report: 10 h 10 min
